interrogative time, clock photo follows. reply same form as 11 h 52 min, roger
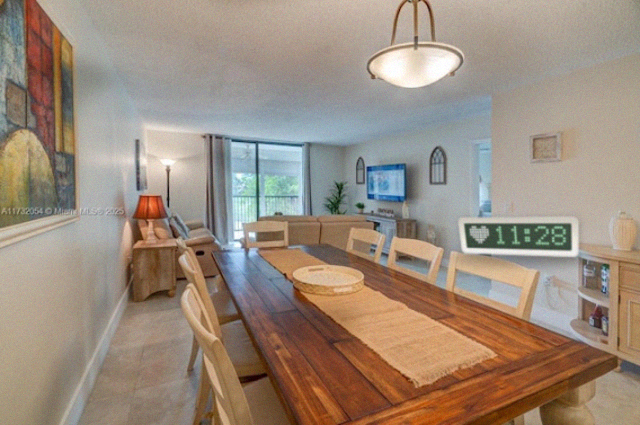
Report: 11 h 28 min
